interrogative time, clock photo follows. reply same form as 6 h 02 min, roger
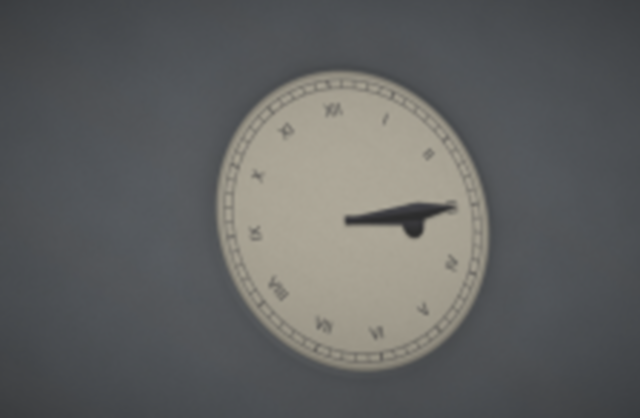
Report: 3 h 15 min
